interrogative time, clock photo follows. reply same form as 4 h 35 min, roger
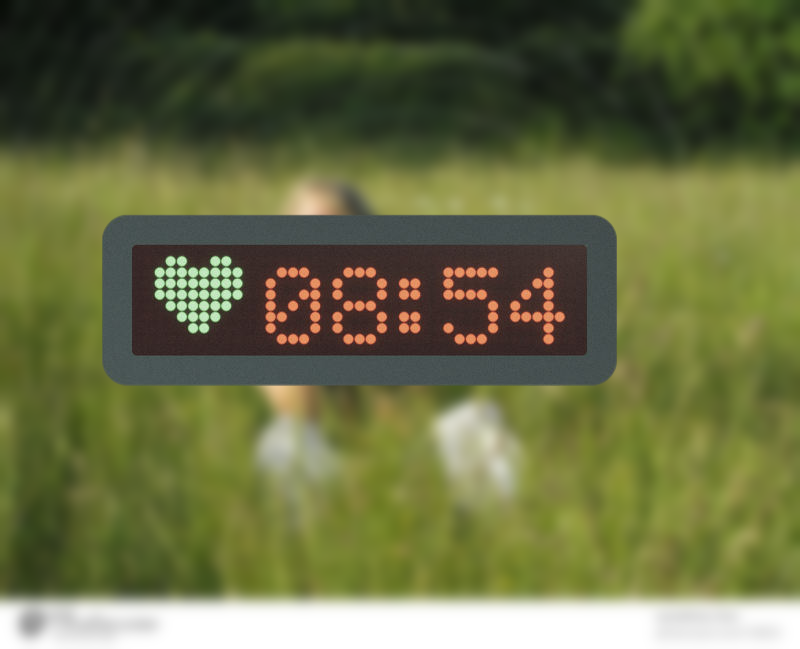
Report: 8 h 54 min
